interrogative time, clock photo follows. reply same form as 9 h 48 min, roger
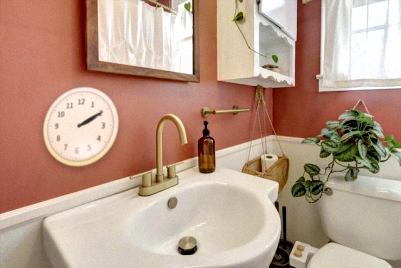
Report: 2 h 10 min
